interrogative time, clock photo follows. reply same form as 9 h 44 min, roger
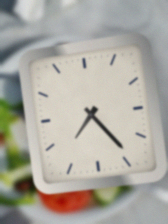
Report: 7 h 24 min
